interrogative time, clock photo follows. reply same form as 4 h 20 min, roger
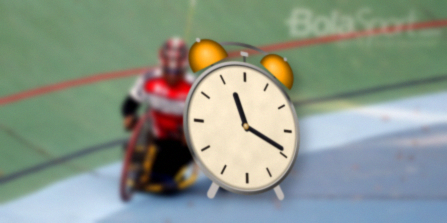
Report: 11 h 19 min
